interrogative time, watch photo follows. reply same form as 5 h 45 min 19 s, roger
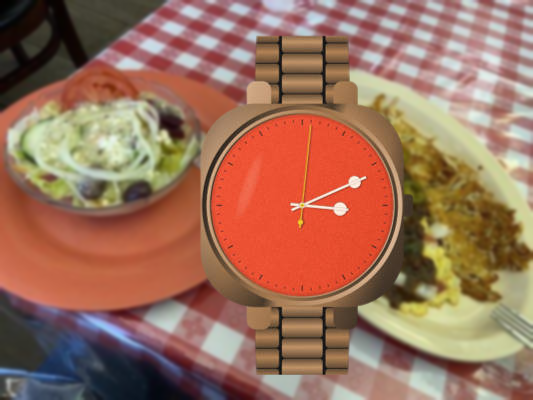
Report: 3 h 11 min 01 s
